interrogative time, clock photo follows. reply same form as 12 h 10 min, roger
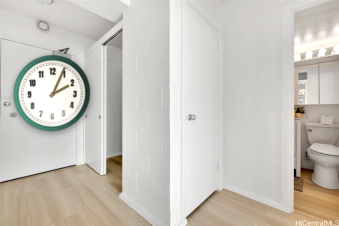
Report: 2 h 04 min
